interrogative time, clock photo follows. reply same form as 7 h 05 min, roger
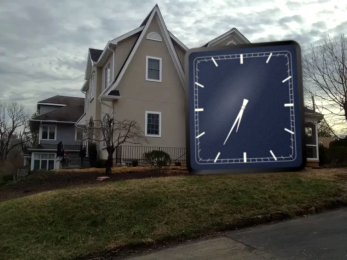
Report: 6 h 35 min
